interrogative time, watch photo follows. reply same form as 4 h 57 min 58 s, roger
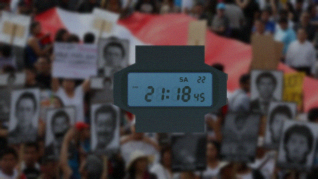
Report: 21 h 18 min 45 s
